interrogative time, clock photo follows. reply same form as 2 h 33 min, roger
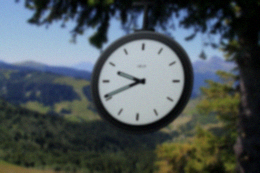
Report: 9 h 41 min
